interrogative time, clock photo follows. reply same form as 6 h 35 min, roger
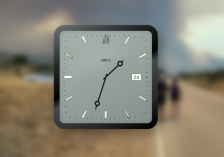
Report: 1 h 33 min
